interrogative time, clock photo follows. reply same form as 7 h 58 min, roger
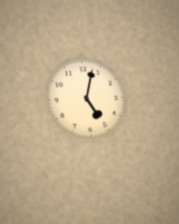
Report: 5 h 03 min
